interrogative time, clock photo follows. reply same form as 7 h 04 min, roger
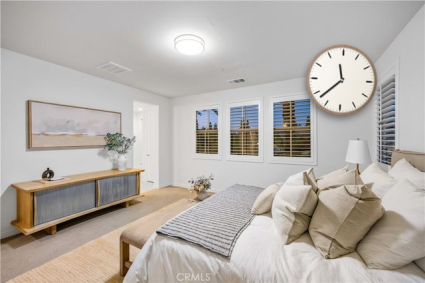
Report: 11 h 38 min
